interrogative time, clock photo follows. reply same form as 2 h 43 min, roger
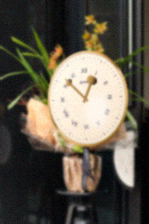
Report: 12 h 52 min
